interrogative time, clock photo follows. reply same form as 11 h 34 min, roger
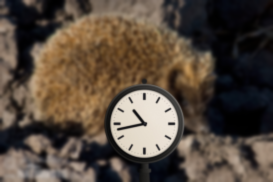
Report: 10 h 43 min
